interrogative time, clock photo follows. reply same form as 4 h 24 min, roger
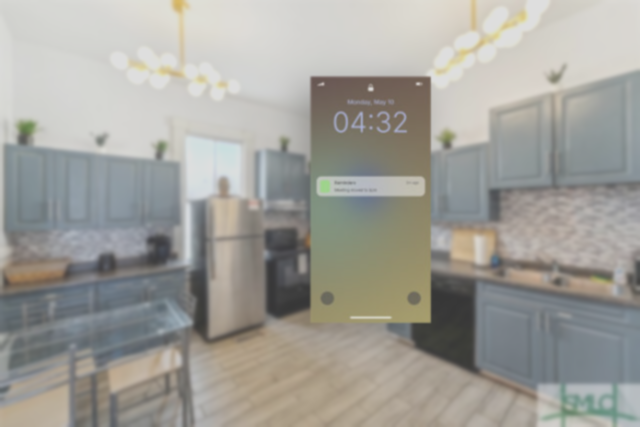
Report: 4 h 32 min
